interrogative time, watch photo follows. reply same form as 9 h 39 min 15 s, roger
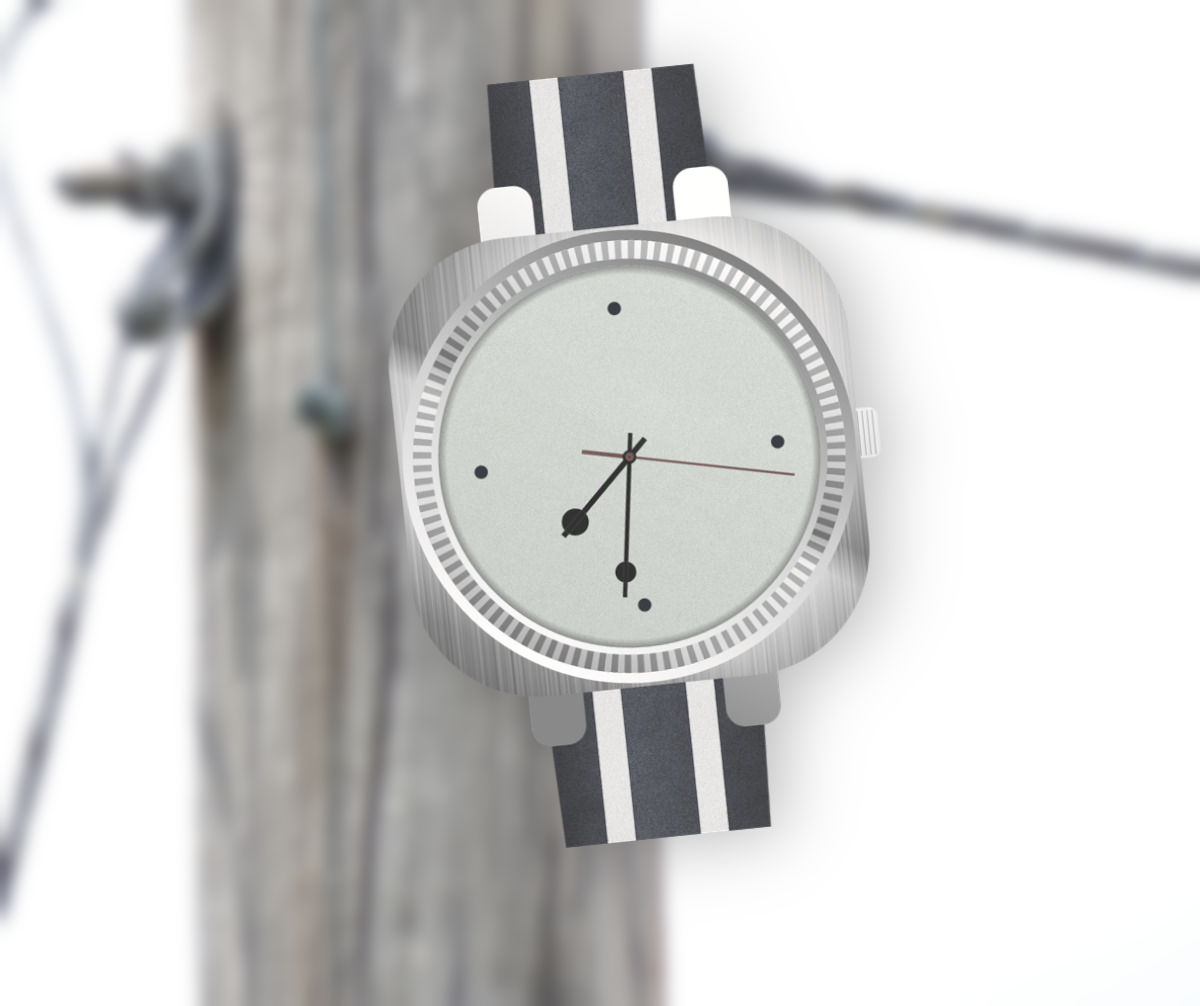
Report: 7 h 31 min 17 s
